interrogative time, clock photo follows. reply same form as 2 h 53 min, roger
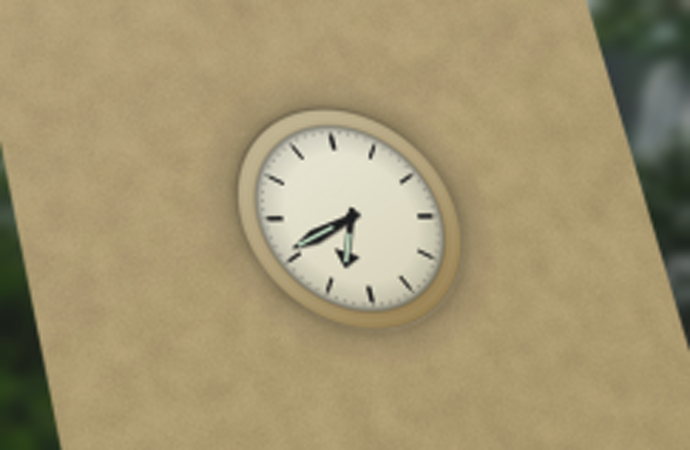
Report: 6 h 41 min
